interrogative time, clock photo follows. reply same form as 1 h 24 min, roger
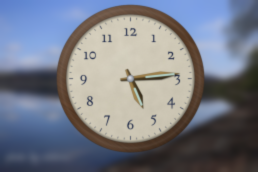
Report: 5 h 14 min
